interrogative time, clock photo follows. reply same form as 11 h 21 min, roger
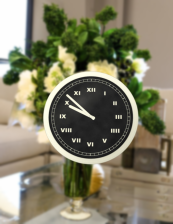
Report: 9 h 52 min
